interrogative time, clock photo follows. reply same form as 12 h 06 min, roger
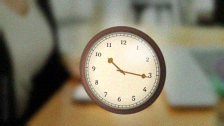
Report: 10 h 16 min
